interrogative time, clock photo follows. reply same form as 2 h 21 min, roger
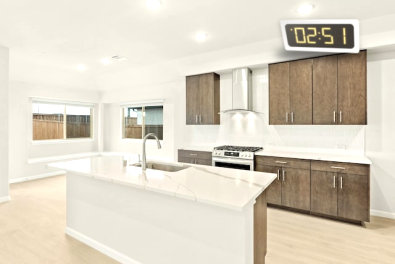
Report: 2 h 51 min
